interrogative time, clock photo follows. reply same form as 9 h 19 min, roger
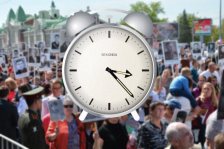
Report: 3 h 23 min
